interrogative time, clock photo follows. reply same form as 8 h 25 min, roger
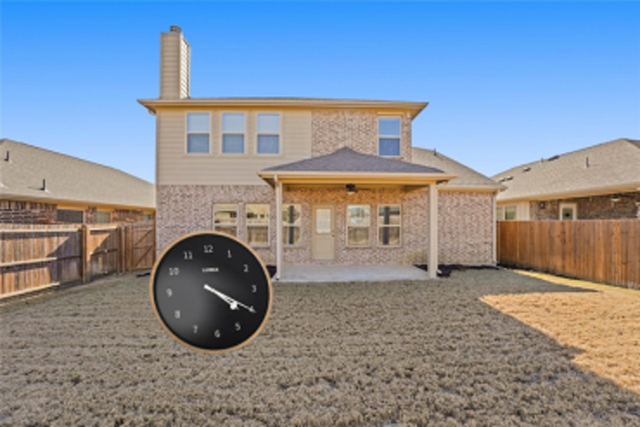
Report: 4 h 20 min
